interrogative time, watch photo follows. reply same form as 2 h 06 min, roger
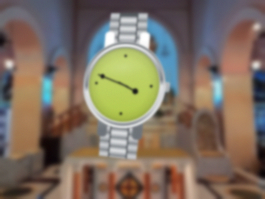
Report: 3 h 48 min
